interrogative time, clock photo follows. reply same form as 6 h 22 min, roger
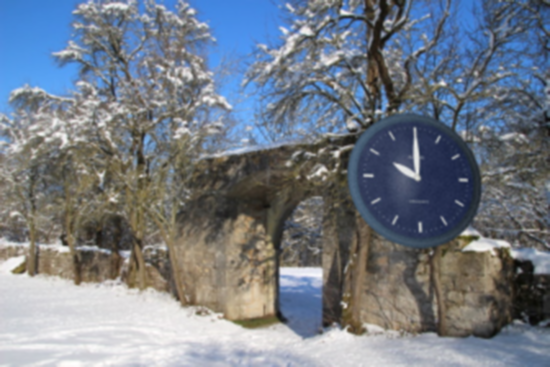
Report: 10 h 00 min
